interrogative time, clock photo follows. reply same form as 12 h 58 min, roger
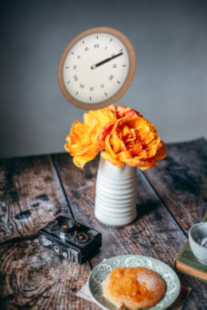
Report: 2 h 11 min
